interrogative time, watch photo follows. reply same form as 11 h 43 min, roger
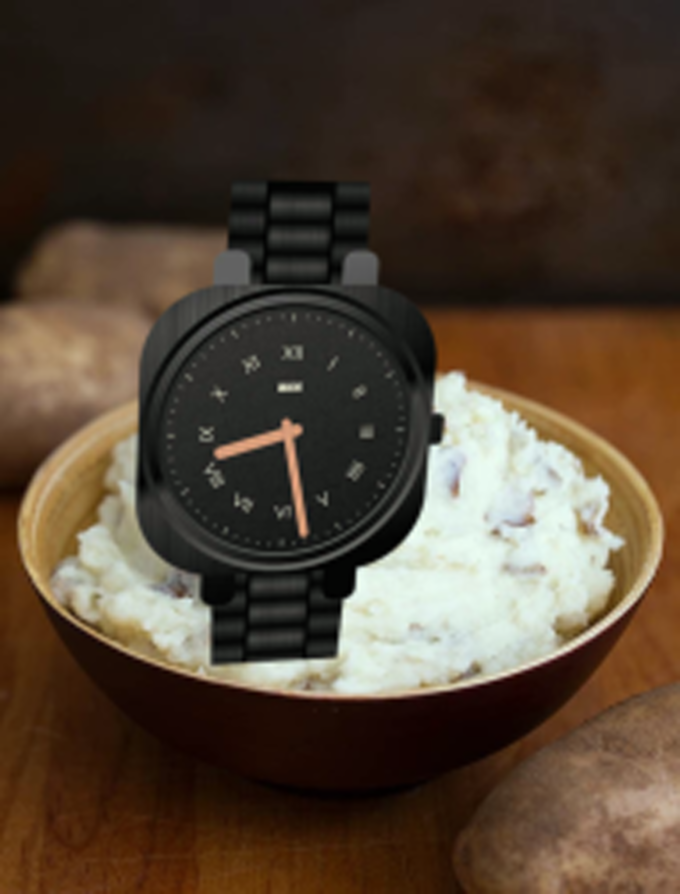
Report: 8 h 28 min
